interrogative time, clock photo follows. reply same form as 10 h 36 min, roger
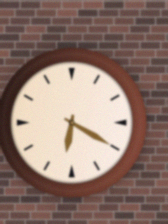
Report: 6 h 20 min
